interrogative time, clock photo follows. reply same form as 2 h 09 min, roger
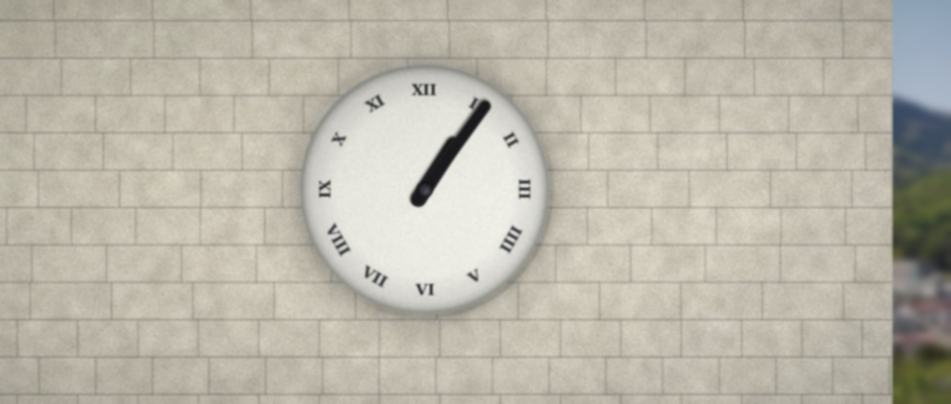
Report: 1 h 06 min
